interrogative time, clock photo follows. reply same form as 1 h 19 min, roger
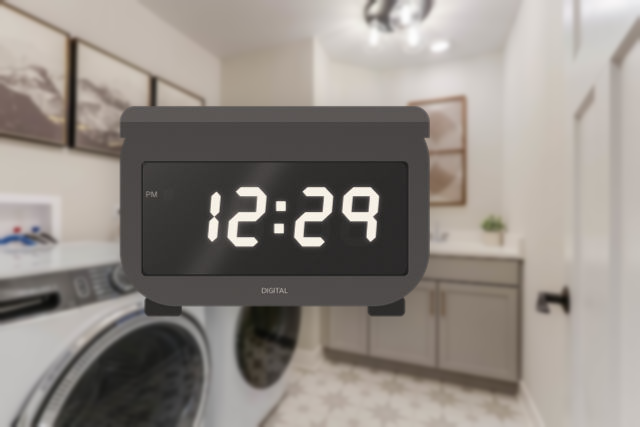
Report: 12 h 29 min
